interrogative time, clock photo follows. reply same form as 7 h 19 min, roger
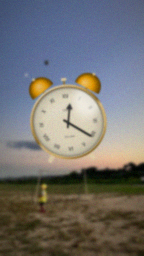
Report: 12 h 21 min
